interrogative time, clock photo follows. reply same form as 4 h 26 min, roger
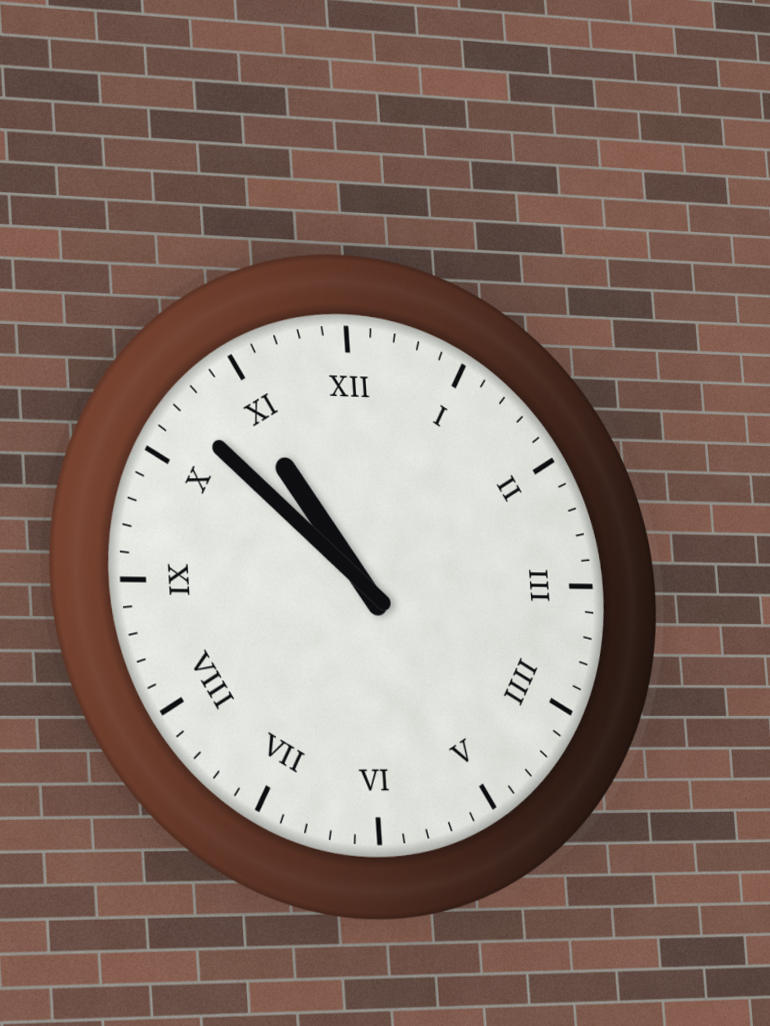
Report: 10 h 52 min
